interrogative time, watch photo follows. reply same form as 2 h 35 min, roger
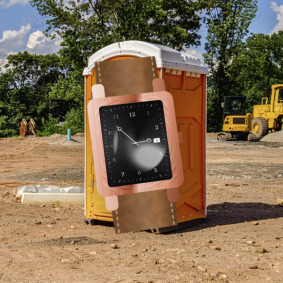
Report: 2 h 53 min
